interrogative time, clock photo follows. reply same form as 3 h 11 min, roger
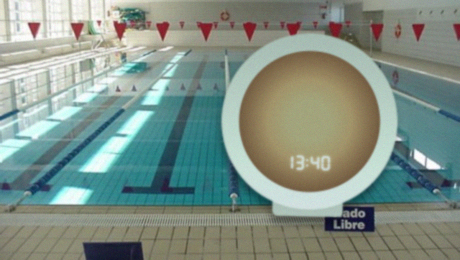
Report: 13 h 40 min
